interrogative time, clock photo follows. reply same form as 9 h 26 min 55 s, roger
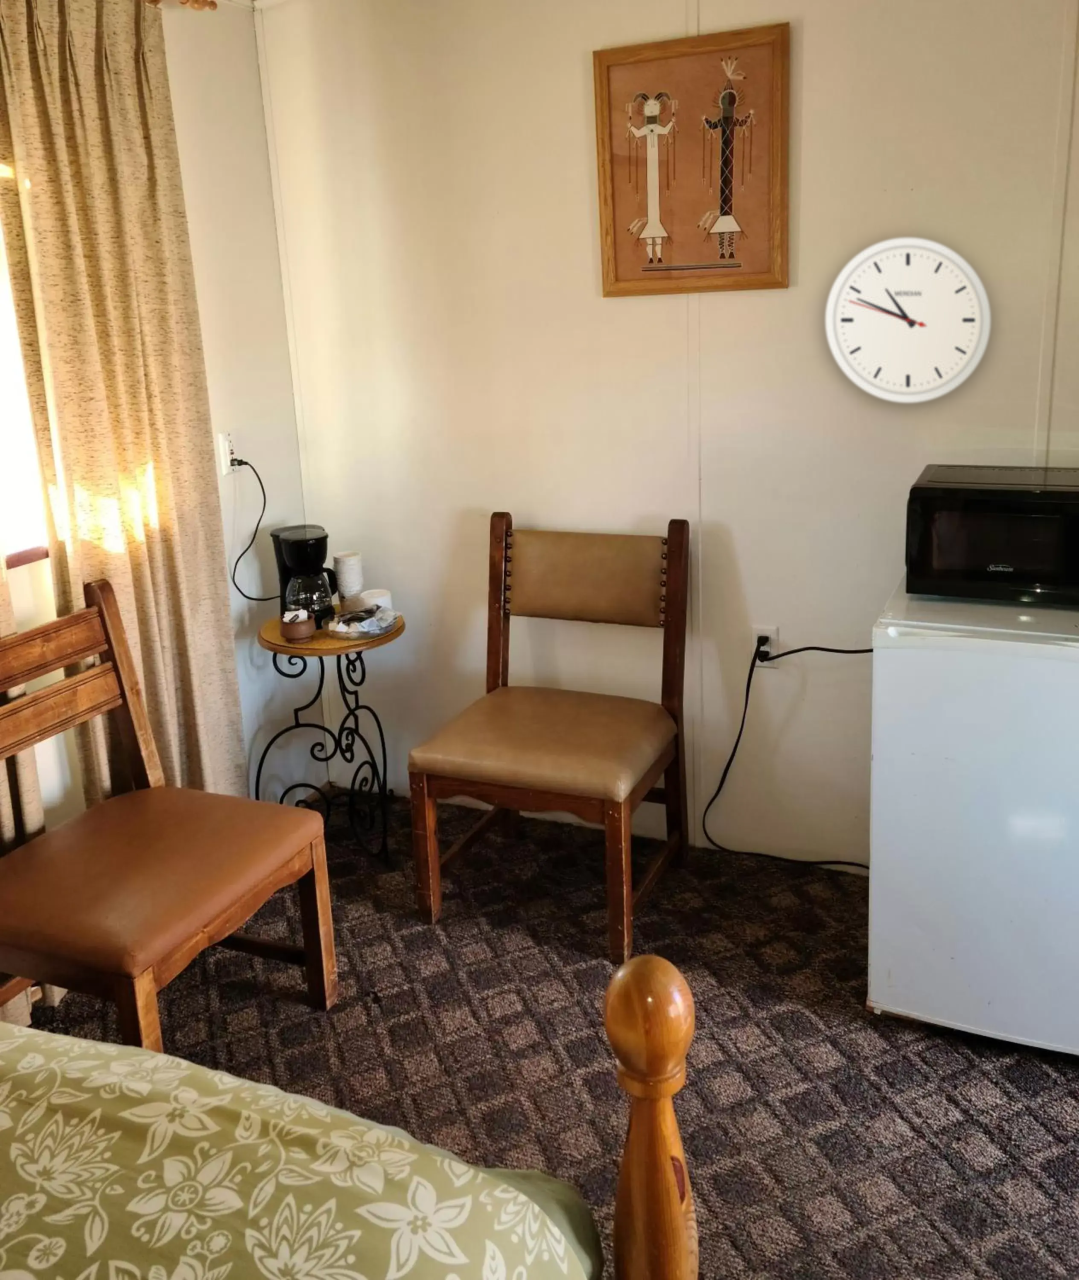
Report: 10 h 48 min 48 s
